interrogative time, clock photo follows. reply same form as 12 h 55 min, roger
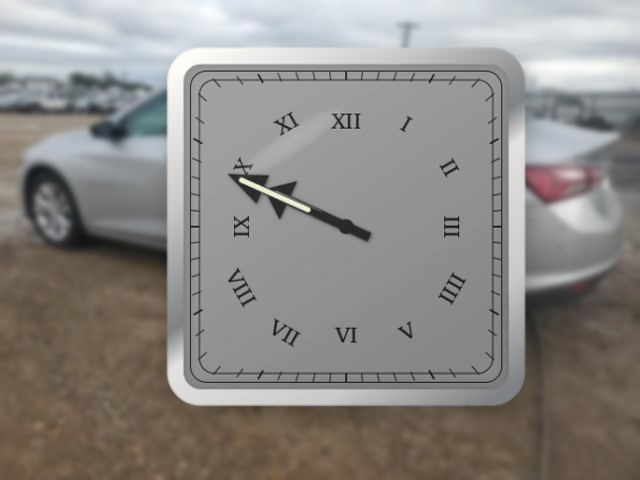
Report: 9 h 49 min
